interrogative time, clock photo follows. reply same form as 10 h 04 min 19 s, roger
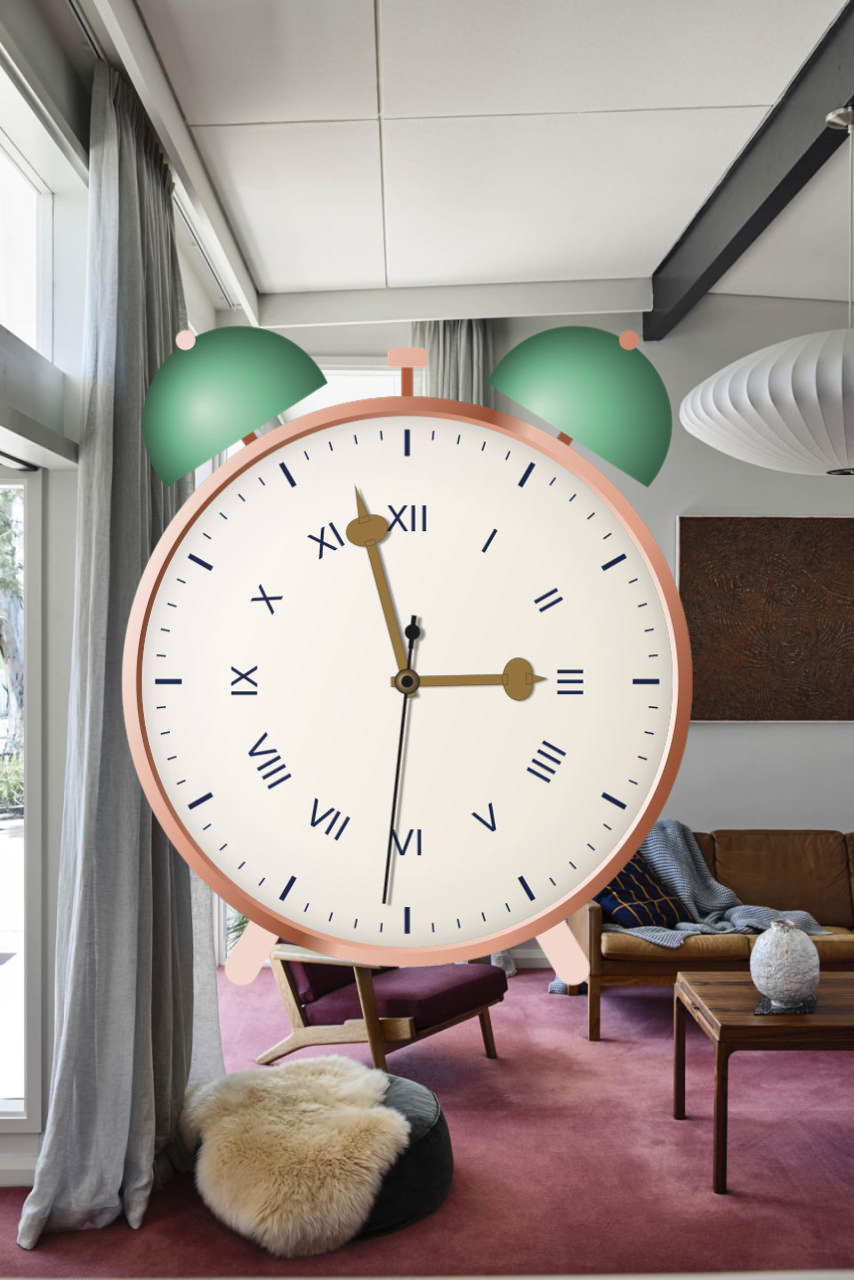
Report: 2 h 57 min 31 s
